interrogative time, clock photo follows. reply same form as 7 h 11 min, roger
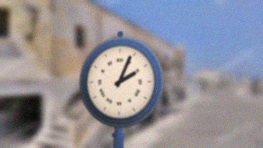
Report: 2 h 04 min
